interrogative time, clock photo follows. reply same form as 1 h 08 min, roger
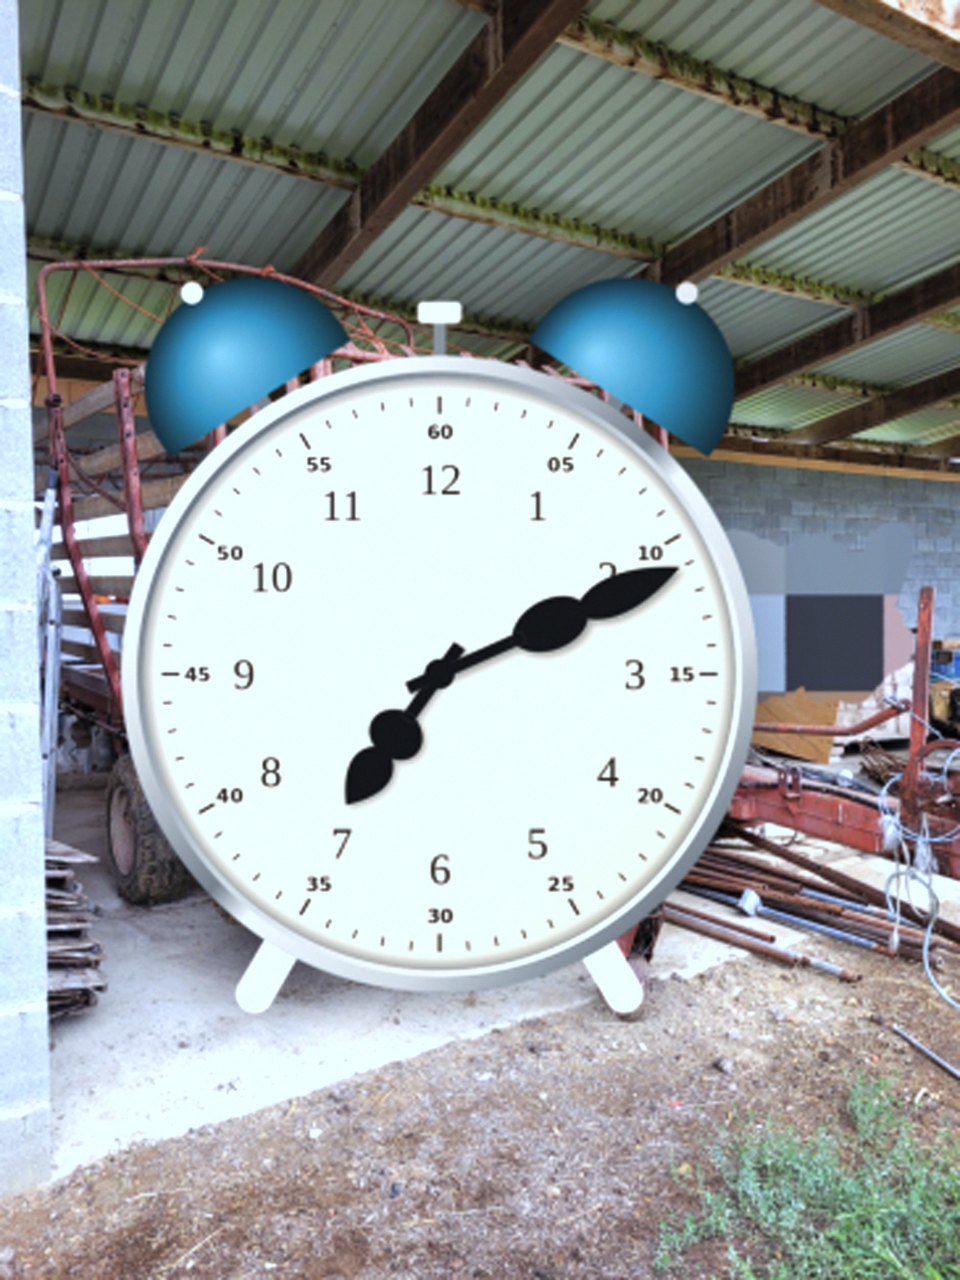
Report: 7 h 11 min
